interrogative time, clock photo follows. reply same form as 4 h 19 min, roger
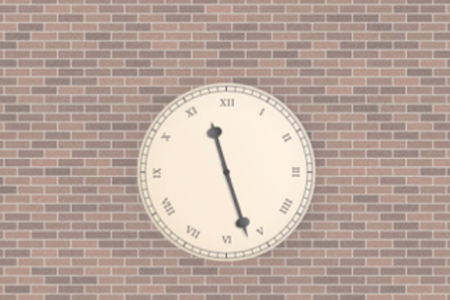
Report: 11 h 27 min
